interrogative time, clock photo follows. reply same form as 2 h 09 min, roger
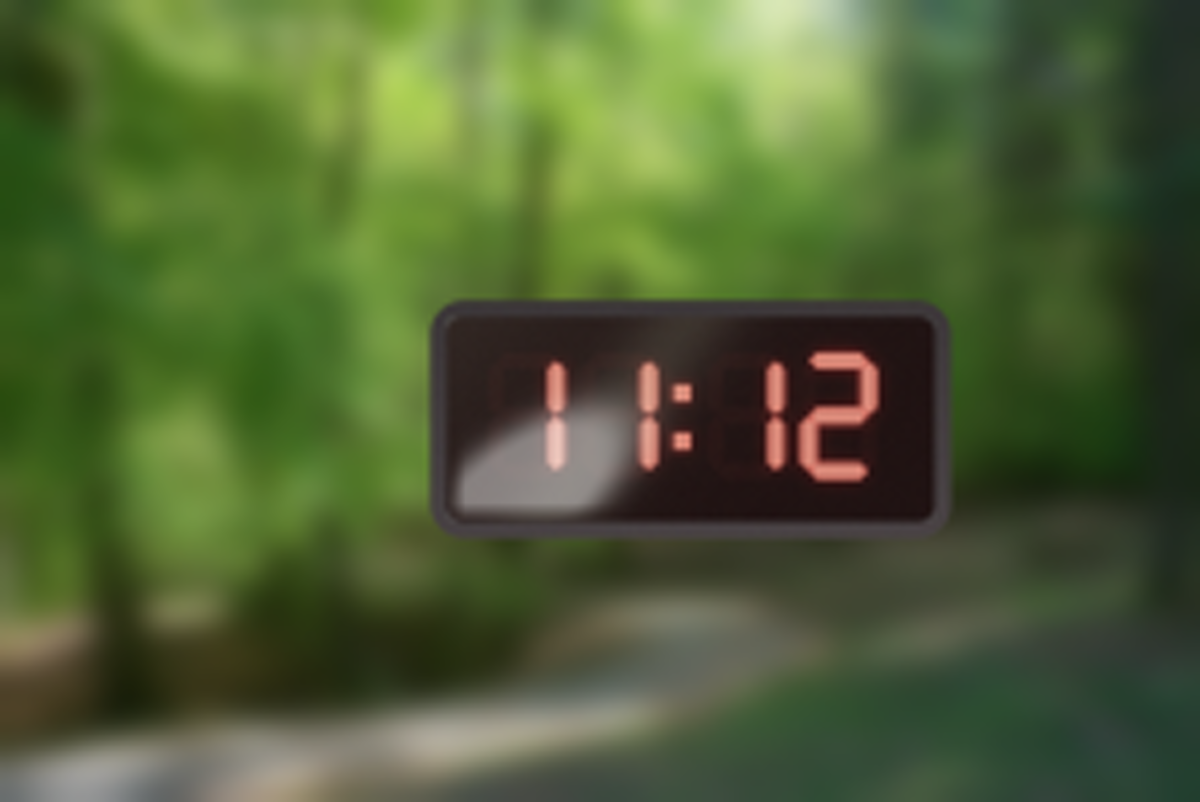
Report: 11 h 12 min
